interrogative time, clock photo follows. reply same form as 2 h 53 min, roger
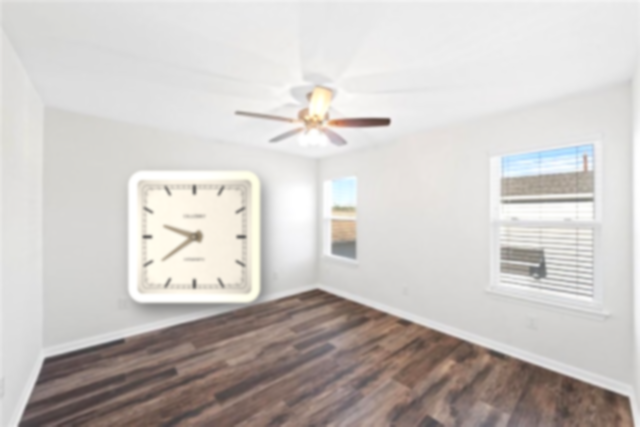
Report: 9 h 39 min
